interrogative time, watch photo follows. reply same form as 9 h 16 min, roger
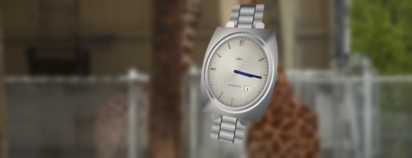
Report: 3 h 16 min
